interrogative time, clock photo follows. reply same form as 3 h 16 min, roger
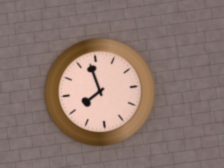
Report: 7 h 58 min
